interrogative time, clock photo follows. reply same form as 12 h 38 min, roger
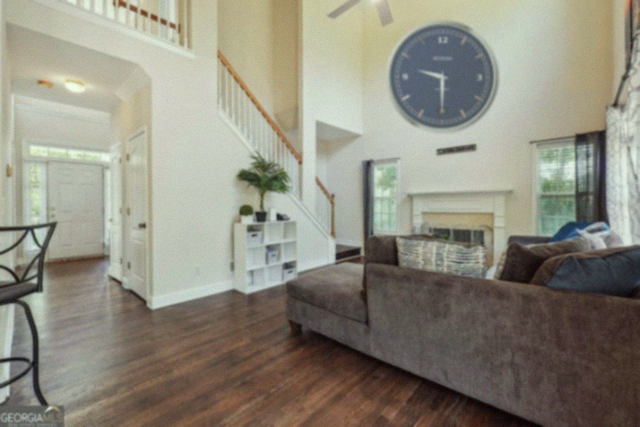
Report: 9 h 30 min
